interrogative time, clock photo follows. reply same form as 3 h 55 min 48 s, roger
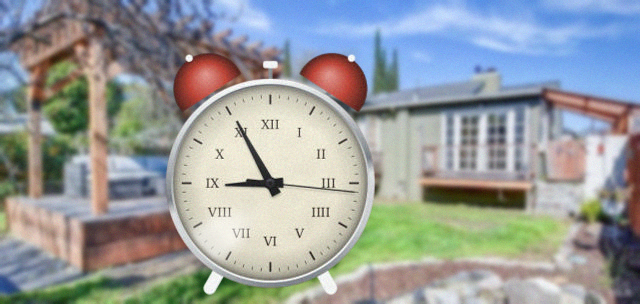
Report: 8 h 55 min 16 s
